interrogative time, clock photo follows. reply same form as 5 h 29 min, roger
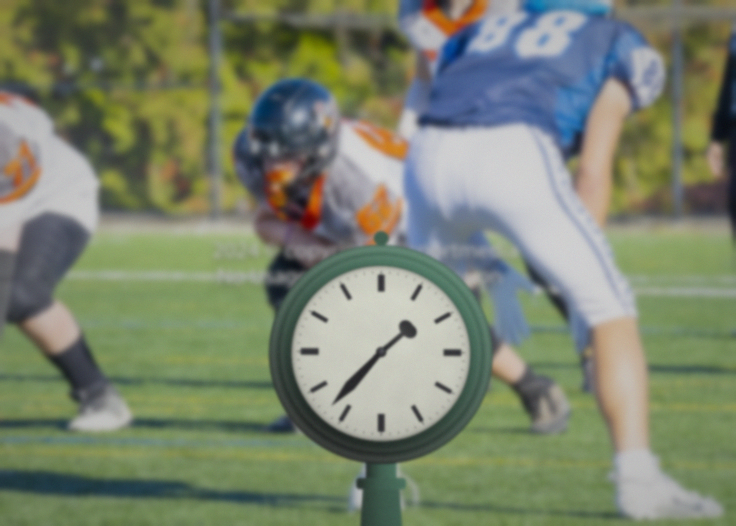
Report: 1 h 37 min
